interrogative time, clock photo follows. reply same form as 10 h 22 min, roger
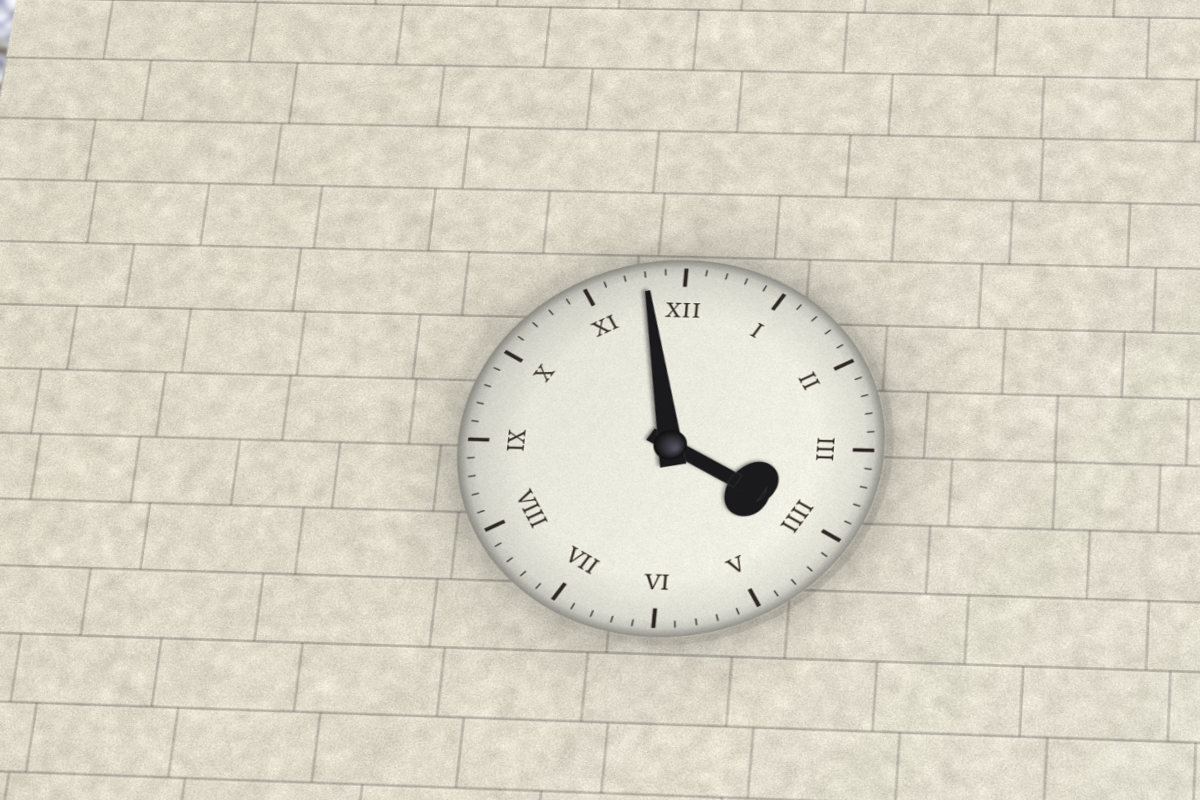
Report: 3 h 58 min
